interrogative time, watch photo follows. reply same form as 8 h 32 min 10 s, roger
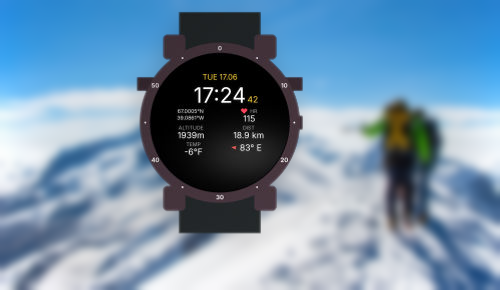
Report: 17 h 24 min 42 s
